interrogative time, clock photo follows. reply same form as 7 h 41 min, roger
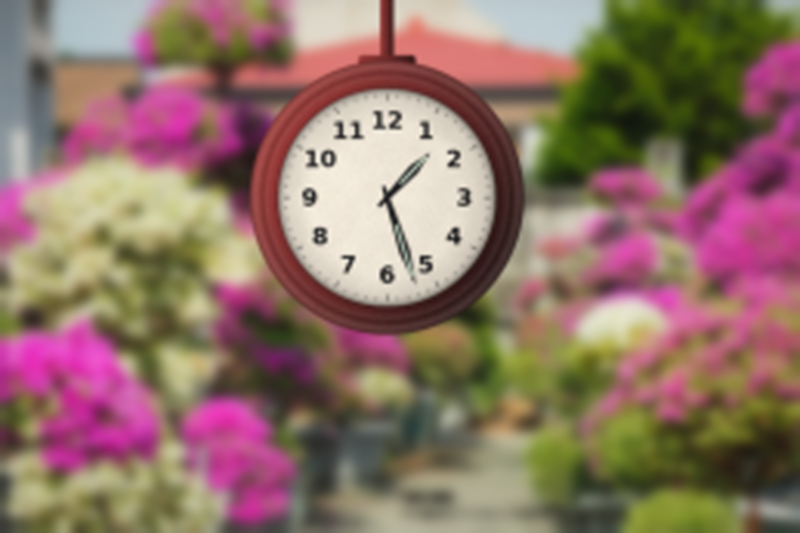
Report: 1 h 27 min
